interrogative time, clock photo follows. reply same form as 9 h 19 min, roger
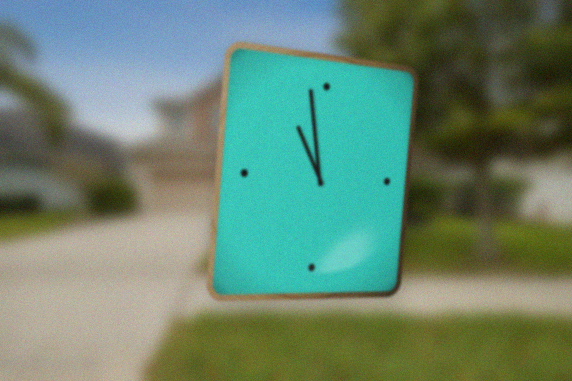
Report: 10 h 58 min
